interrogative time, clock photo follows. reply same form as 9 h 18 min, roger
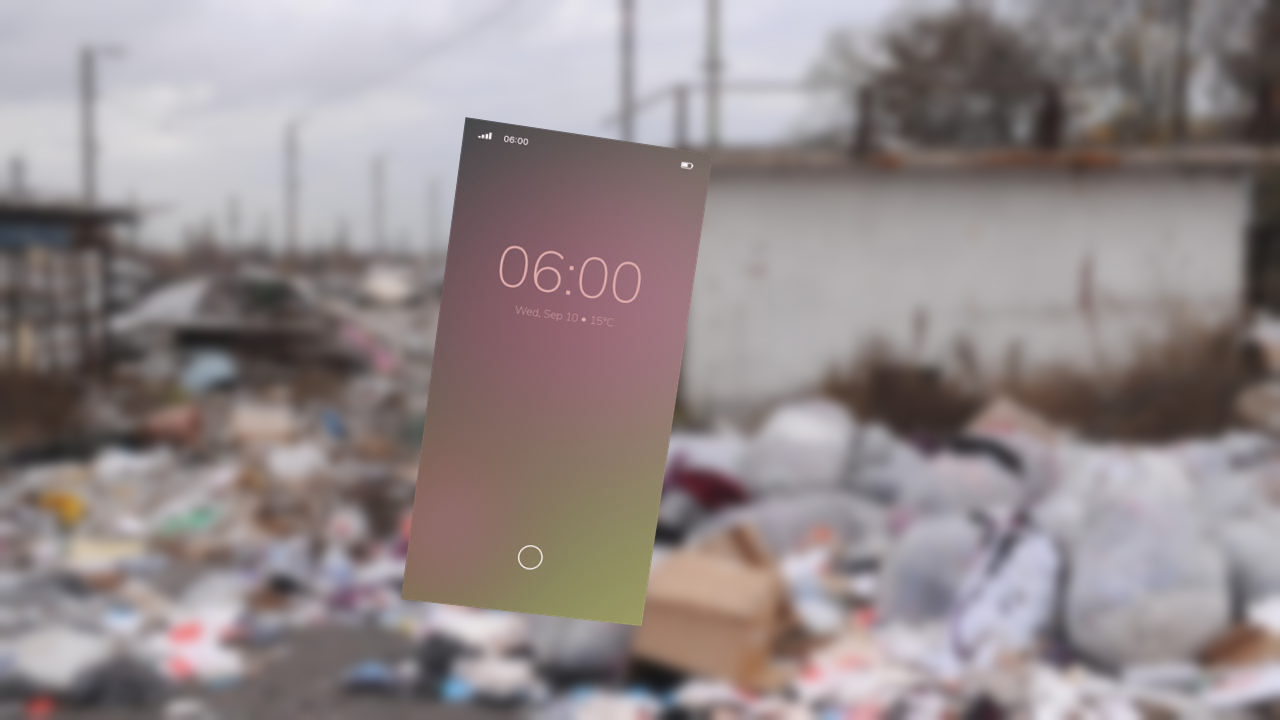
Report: 6 h 00 min
